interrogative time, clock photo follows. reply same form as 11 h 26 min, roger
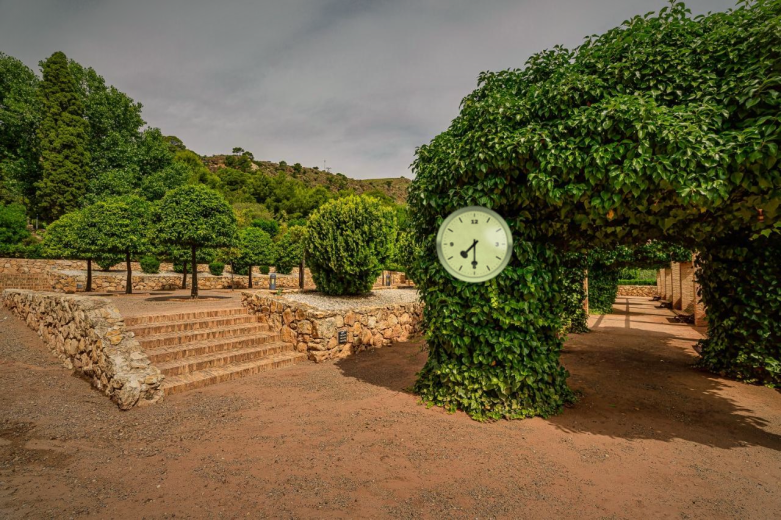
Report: 7 h 30 min
